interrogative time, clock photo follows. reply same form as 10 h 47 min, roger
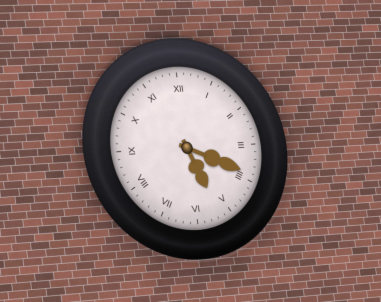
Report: 5 h 19 min
